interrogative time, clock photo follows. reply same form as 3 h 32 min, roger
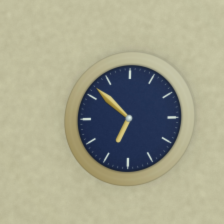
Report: 6 h 52 min
